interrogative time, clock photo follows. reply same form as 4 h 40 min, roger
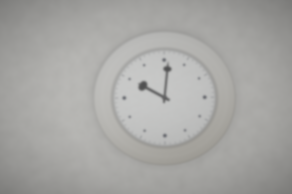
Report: 10 h 01 min
